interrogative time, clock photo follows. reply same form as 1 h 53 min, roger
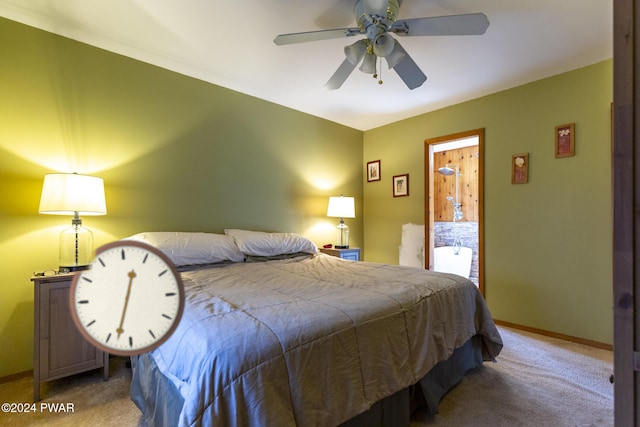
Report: 12 h 33 min
